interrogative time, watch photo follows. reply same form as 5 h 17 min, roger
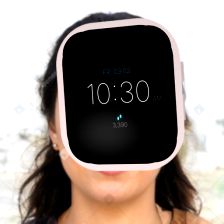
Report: 10 h 30 min
